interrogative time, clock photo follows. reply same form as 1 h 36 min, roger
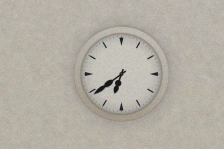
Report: 6 h 39 min
